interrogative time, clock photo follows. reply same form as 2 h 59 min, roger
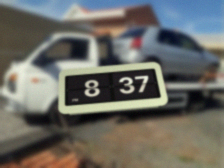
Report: 8 h 37 min
